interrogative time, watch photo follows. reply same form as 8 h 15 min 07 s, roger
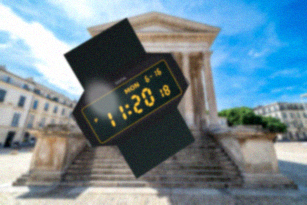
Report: 11 h 20 min 18 s
